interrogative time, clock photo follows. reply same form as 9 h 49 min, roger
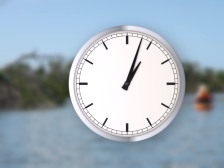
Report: 1 h 03 min
